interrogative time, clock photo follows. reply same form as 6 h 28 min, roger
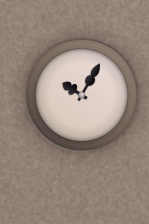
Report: 10 h 05 min
